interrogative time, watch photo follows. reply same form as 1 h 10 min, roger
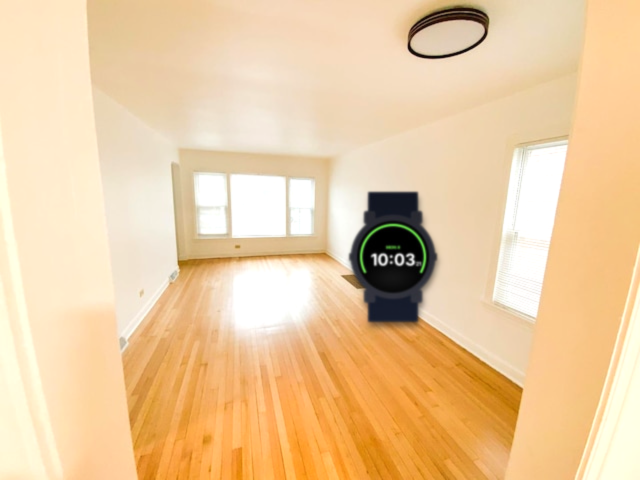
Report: 10 h 03 min
